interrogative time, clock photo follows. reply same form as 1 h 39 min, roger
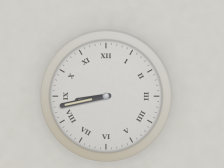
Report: 8 h 43 min
